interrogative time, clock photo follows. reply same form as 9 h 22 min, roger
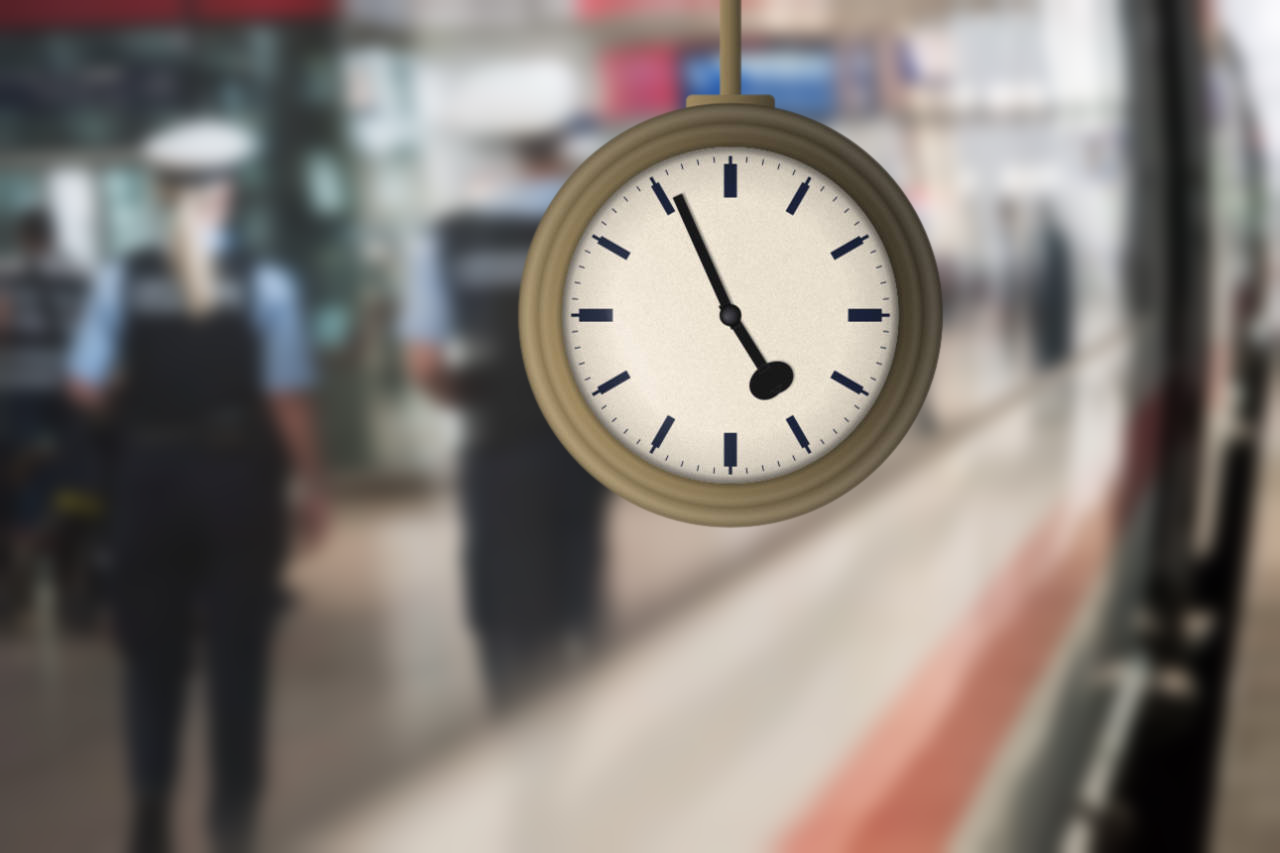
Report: 4 h 56 min
